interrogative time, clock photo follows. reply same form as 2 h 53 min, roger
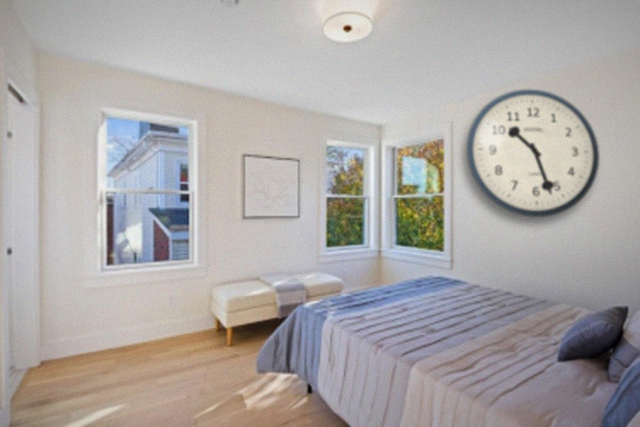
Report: 10 h 27 min
